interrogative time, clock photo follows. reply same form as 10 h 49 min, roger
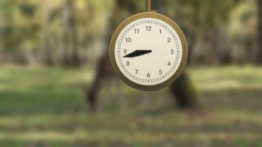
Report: 8 h 43 min
